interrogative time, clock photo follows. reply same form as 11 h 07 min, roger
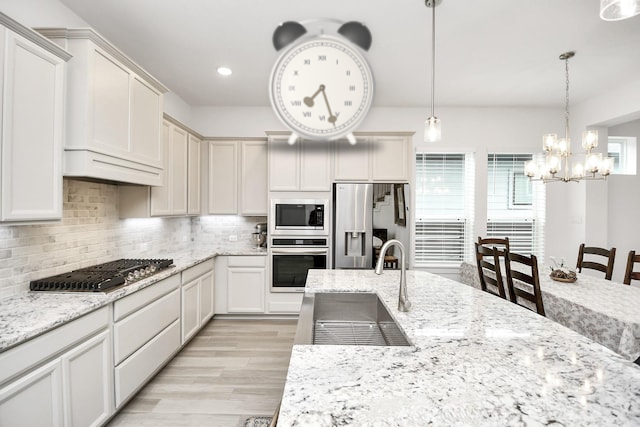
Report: 7 h 27 min
